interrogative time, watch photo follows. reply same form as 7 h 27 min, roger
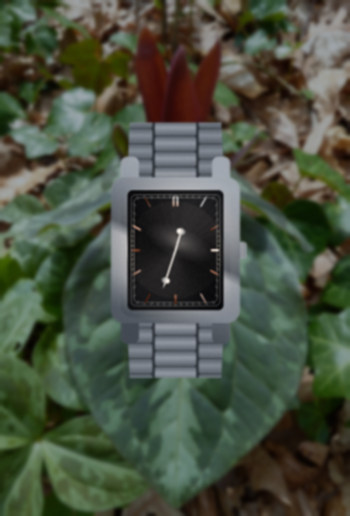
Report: 12 h 33 min
